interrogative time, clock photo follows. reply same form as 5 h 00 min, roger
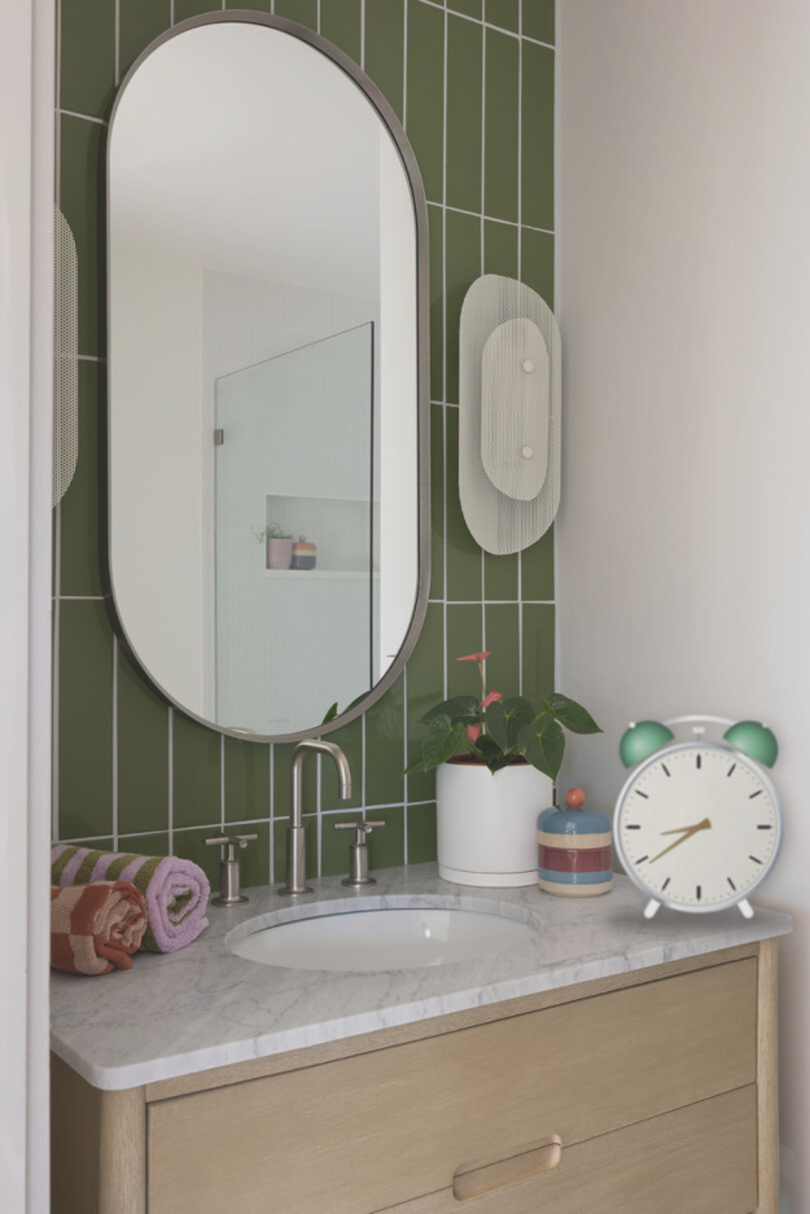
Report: 8 h 39 min
